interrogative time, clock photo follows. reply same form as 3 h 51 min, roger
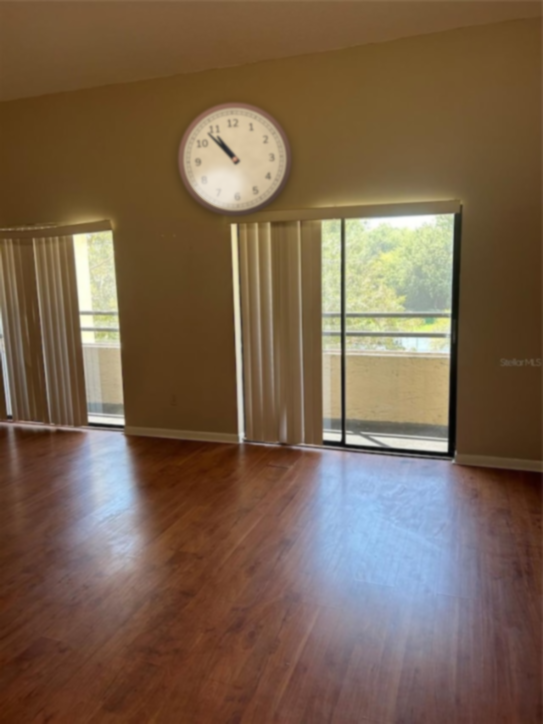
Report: 10 h 53 min
